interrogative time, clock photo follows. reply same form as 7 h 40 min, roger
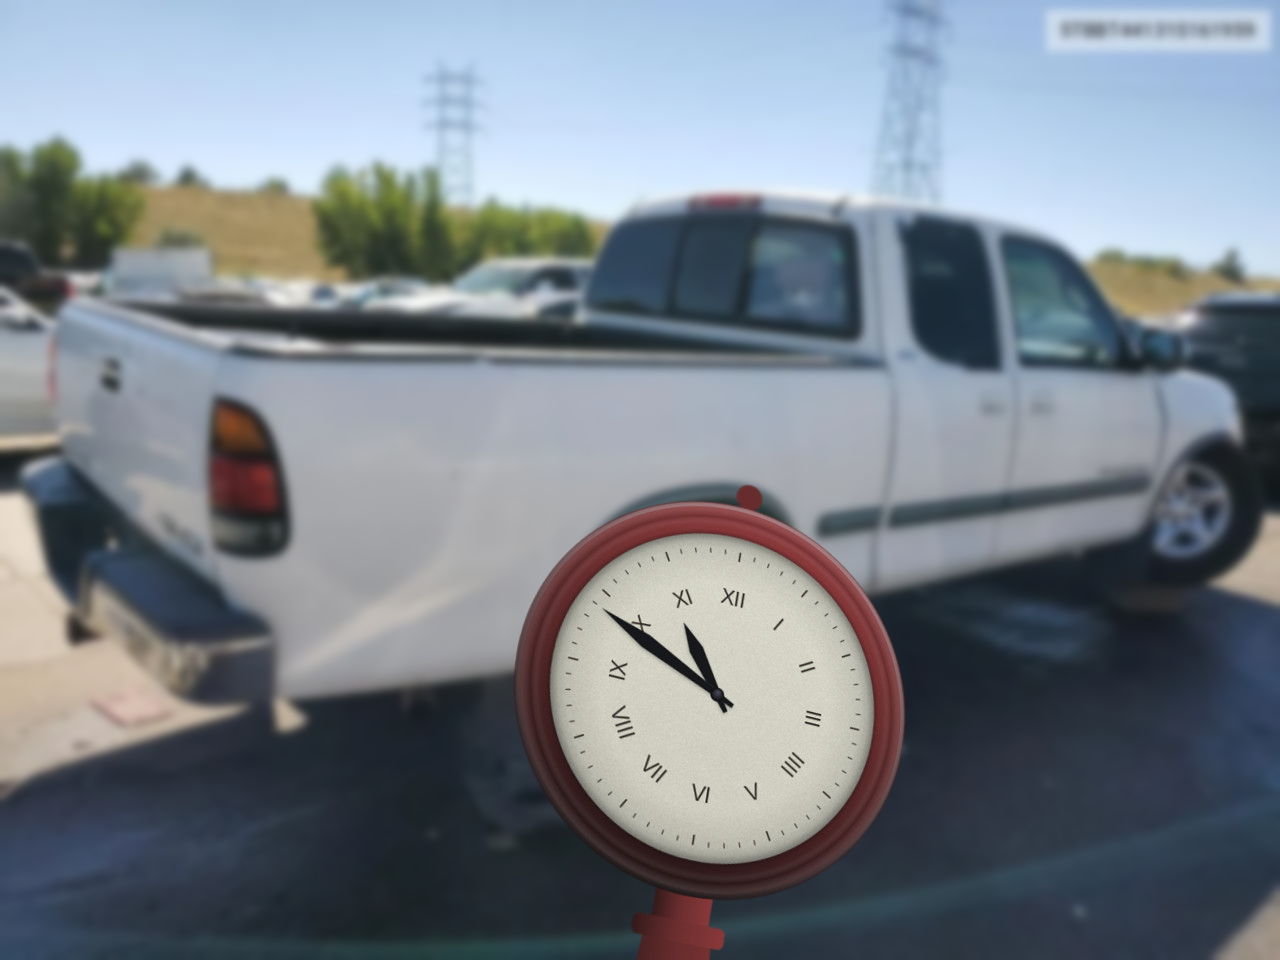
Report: 10 h 49 min
